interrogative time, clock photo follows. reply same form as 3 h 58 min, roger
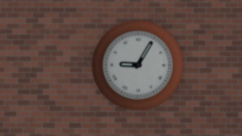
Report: 9 h 05 min
